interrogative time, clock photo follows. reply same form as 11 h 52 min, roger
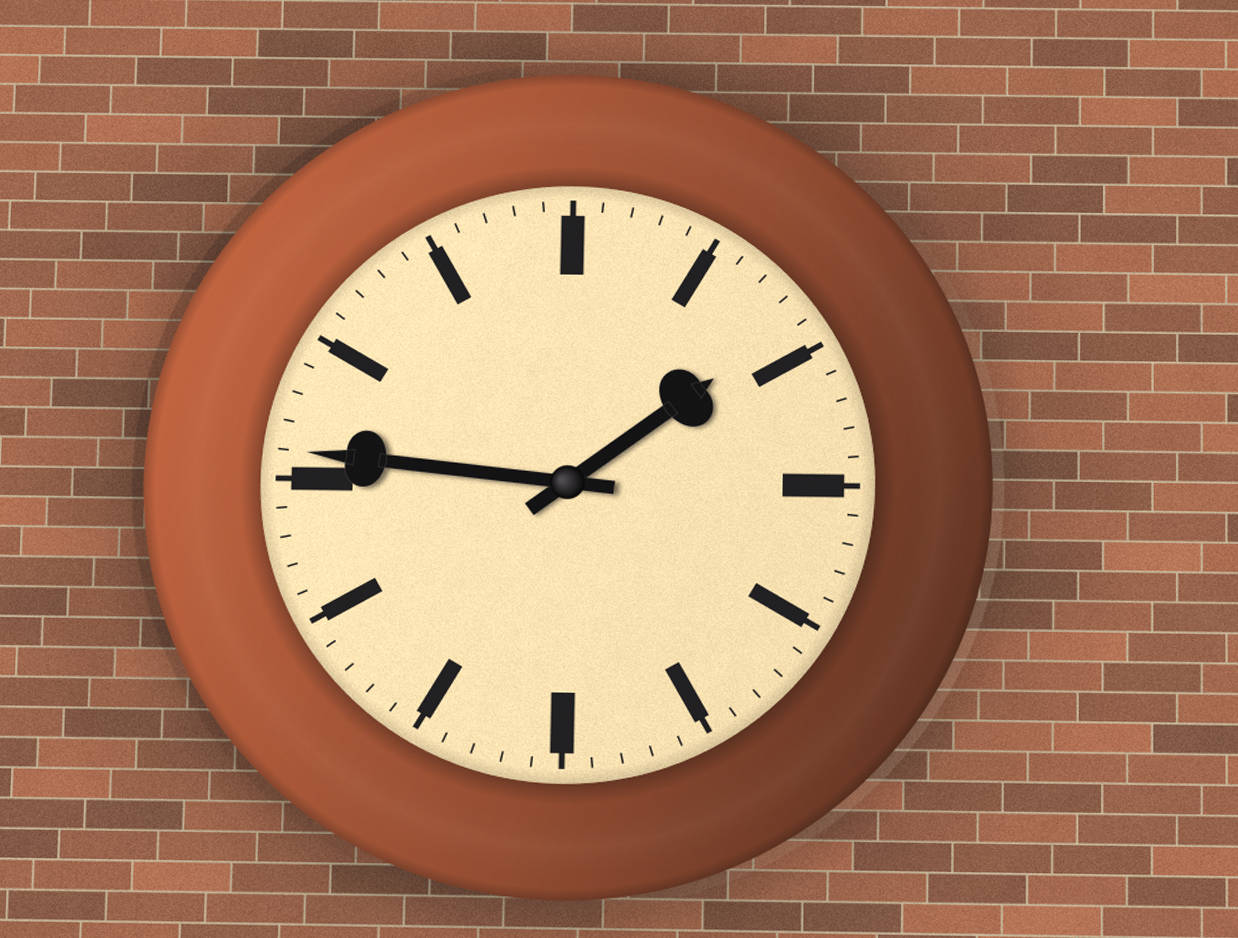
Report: 1 h 46 min
